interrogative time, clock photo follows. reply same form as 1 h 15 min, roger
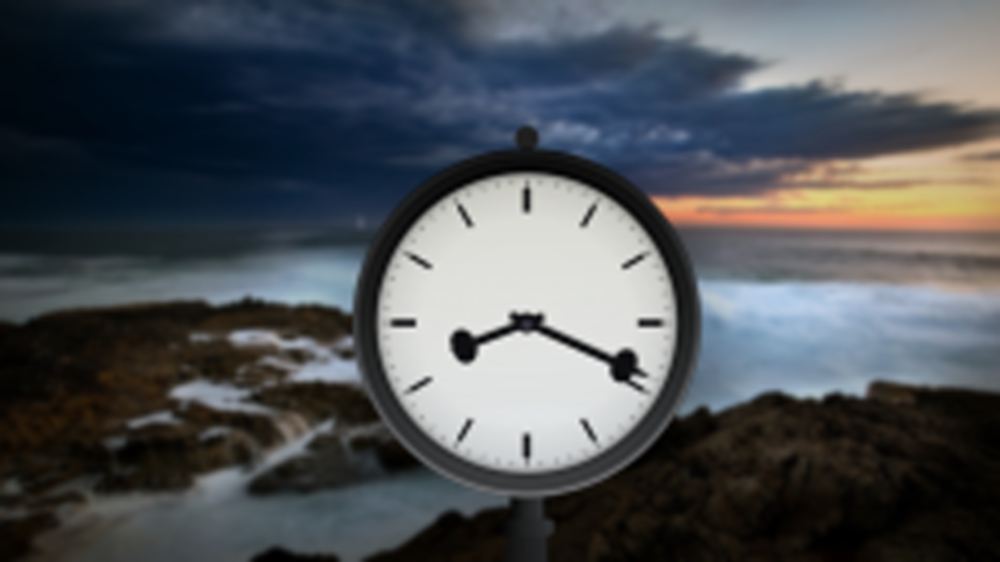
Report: 8 h 19 min
